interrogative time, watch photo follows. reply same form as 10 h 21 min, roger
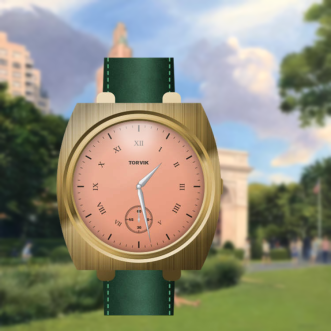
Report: 1 h 28 min
